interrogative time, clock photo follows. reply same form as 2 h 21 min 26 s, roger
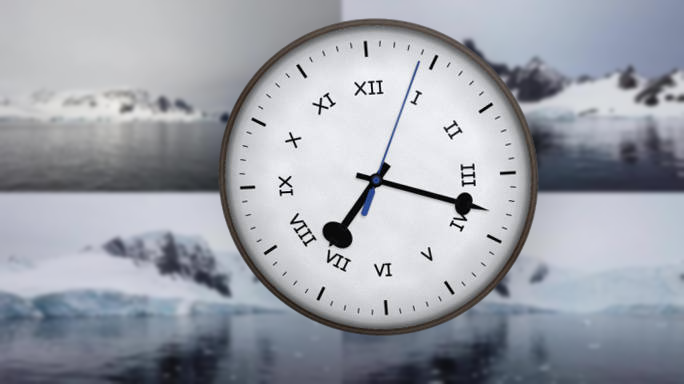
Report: 7 h 18 min 04 s
